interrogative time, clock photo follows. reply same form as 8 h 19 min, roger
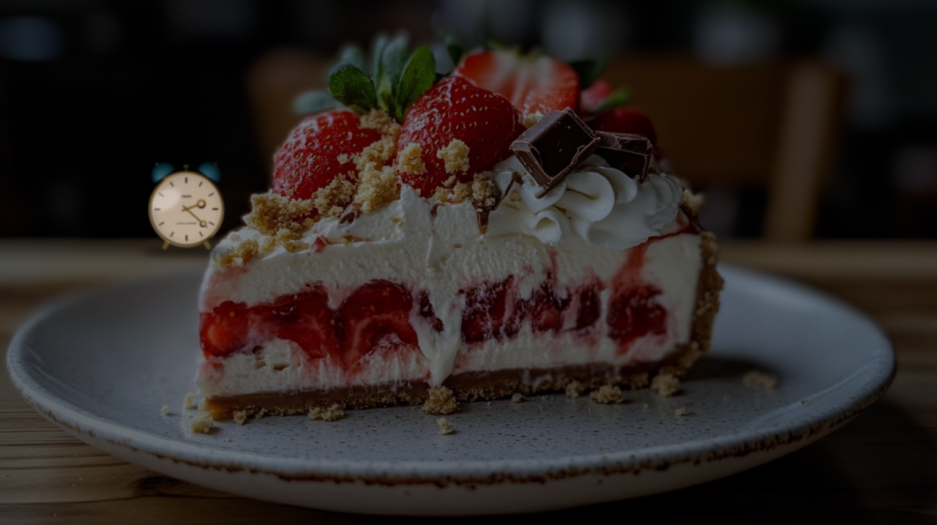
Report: 2 h 22 min
